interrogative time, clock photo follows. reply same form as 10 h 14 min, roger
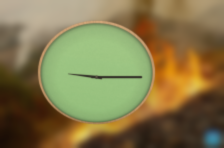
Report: 9 h 15 min
